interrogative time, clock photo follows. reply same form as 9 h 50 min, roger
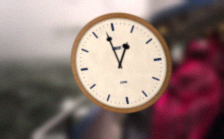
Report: 12 h 58 min
